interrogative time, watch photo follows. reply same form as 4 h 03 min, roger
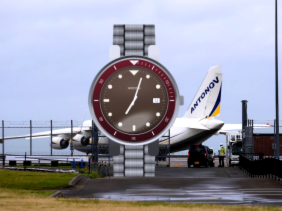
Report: 7 h 03 min
